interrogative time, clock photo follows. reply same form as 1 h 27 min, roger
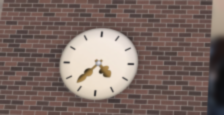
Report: 4 h 37 min
